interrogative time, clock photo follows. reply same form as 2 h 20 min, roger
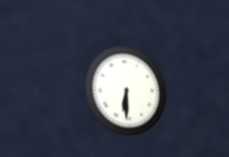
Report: 6 h 31 min
